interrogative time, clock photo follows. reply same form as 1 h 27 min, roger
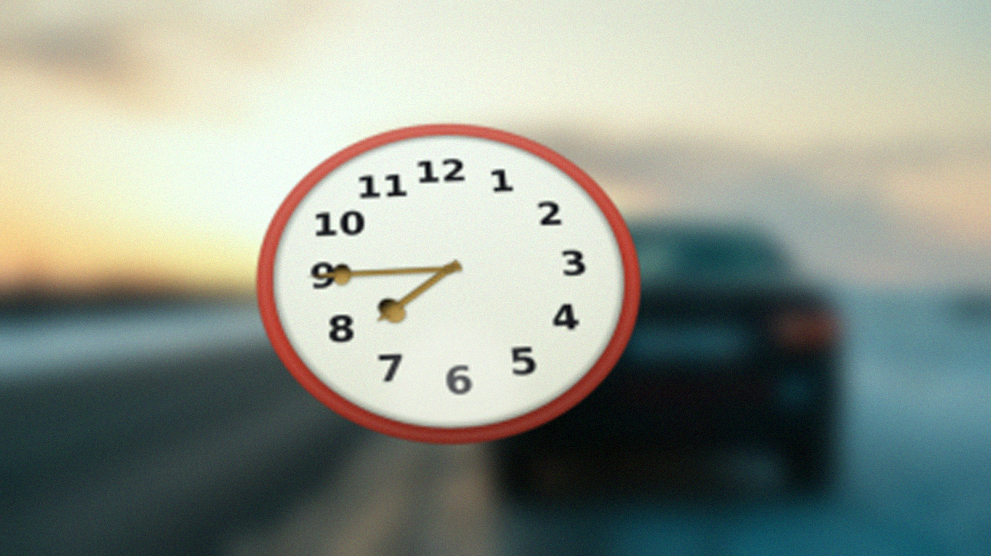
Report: 7 h 45 min
